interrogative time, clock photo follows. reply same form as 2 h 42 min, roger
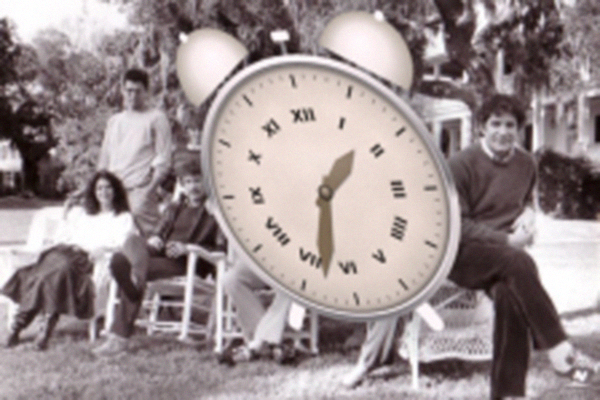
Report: 1 h 33 min
